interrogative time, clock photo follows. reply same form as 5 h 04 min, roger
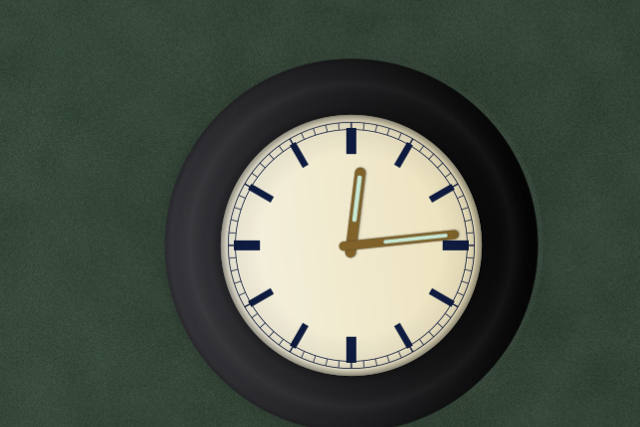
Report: 12 h 14 min
